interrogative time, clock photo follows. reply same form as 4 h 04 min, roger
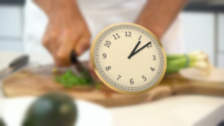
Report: 1 h 09 min
